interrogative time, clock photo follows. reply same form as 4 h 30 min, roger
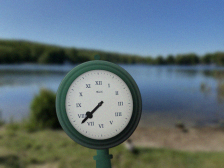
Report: 7 h 38 min
